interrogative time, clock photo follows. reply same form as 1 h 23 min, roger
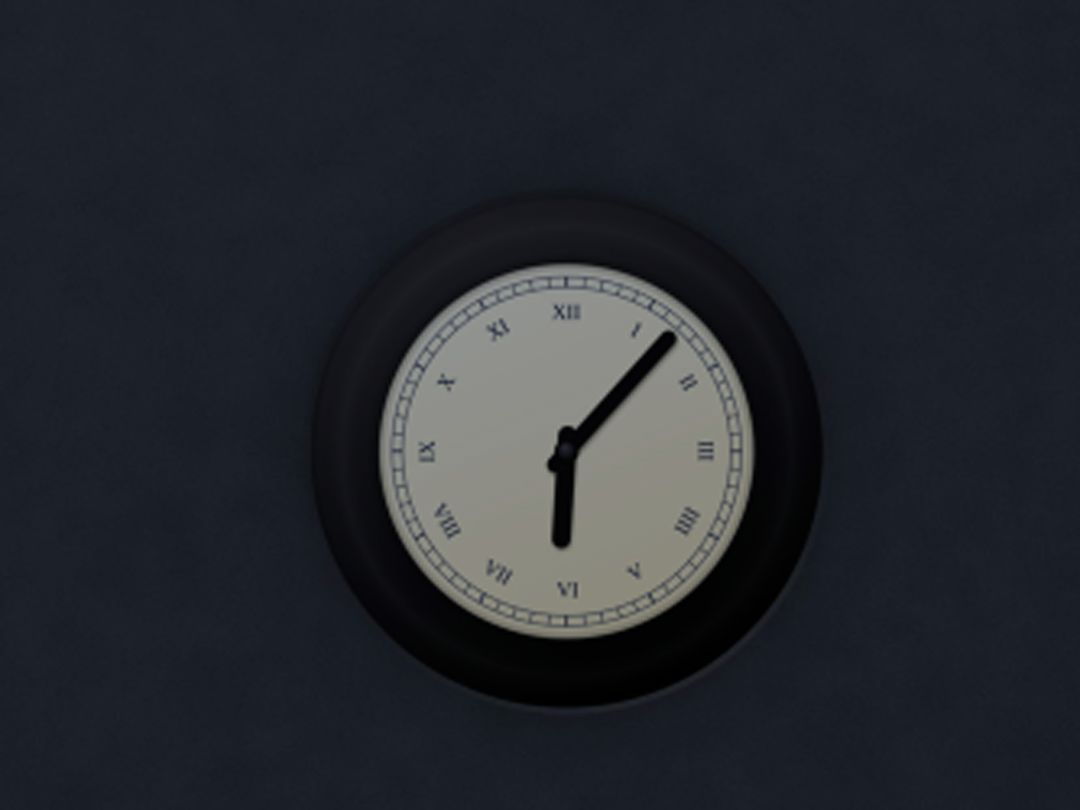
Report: 6 h 07 min
